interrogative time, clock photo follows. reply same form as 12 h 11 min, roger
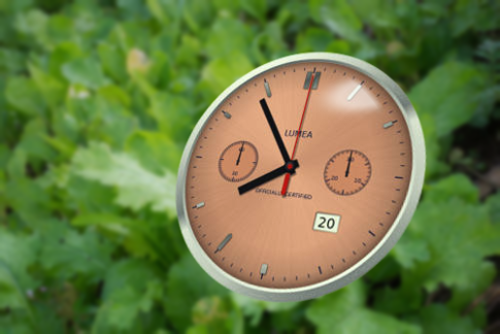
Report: 7 h 54 min
